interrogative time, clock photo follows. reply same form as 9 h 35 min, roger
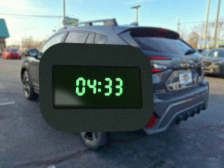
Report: 4 h 33 min
